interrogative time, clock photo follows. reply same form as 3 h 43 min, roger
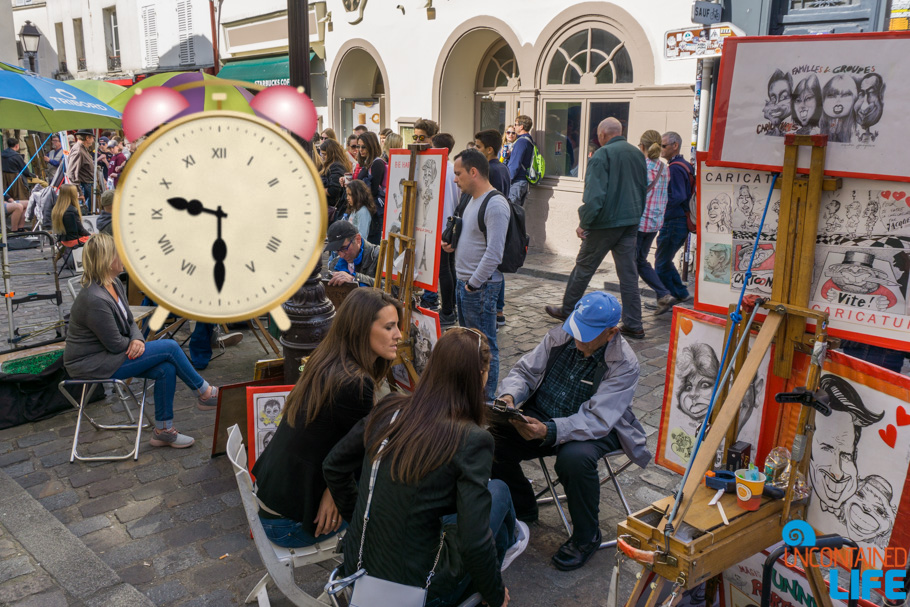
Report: 9 h 30 min
